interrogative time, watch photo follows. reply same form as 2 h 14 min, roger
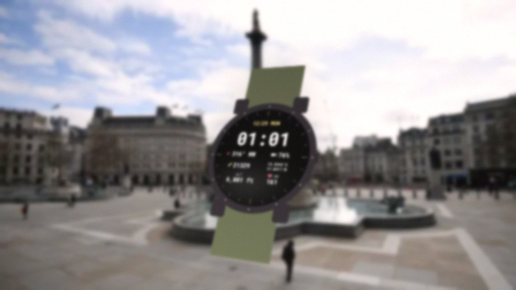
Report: 1 h 01 min
